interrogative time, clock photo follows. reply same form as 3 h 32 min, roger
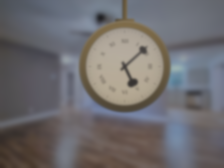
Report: 5 h 08 min
